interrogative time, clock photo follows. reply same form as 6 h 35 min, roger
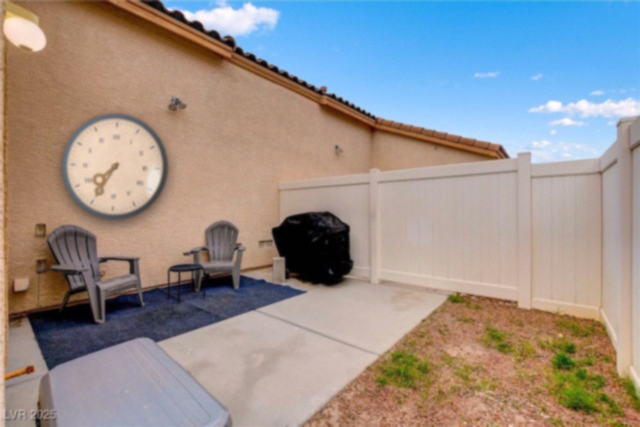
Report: 7 h 35 min
